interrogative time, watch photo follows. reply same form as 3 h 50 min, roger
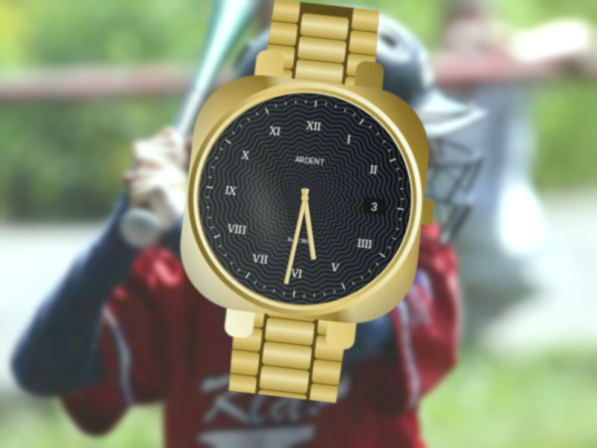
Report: 5 h 31 min
